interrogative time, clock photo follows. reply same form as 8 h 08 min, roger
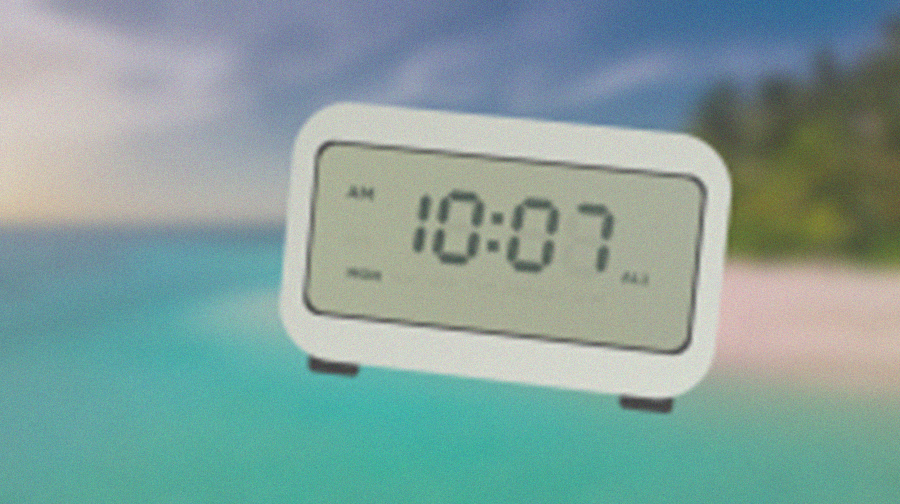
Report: 10 h 07 min
